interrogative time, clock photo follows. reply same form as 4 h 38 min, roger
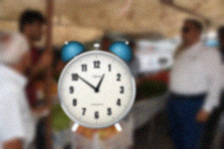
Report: 12 h 51 min
